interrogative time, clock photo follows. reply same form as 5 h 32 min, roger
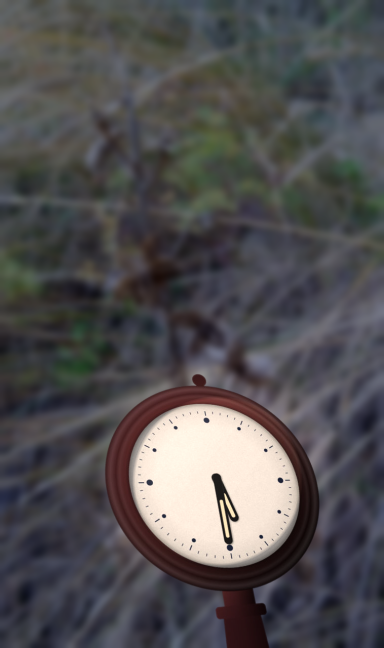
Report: 5 h 30 min
